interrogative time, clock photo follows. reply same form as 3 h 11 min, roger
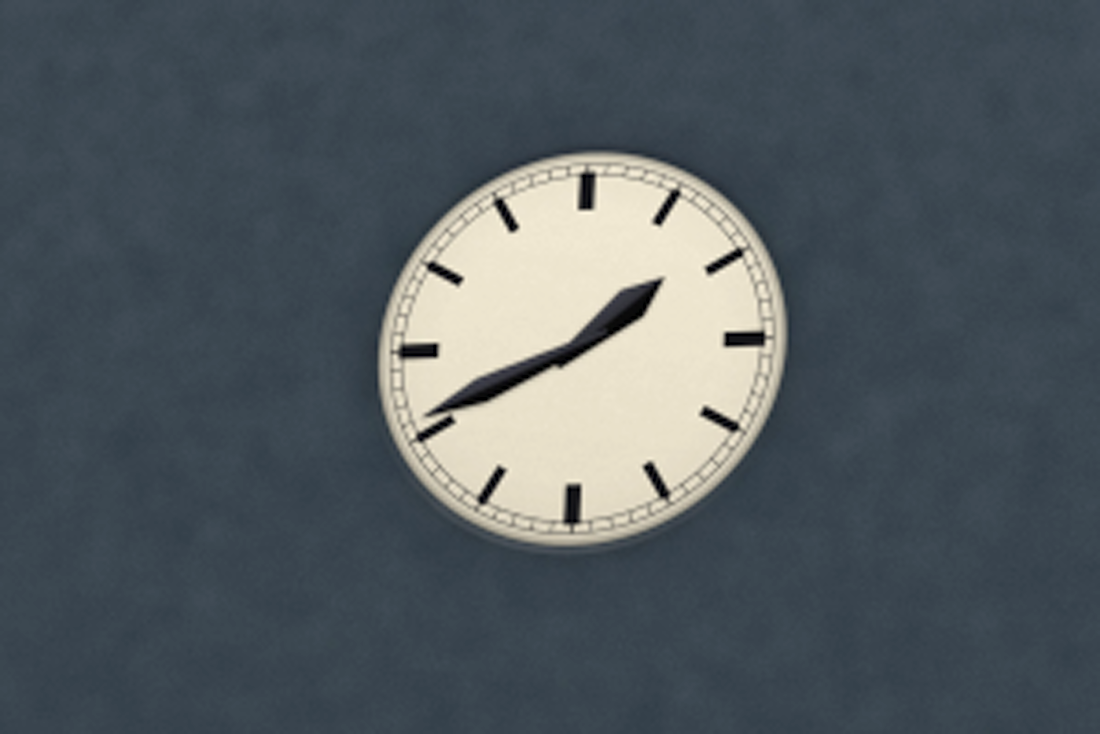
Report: 1 h 41 min
